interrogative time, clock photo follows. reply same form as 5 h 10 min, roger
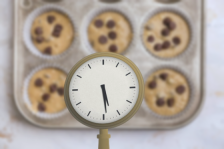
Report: 5 h 29 min
